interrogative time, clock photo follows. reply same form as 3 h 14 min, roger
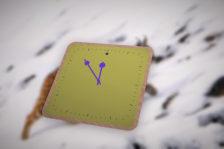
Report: 11 h 53 min
